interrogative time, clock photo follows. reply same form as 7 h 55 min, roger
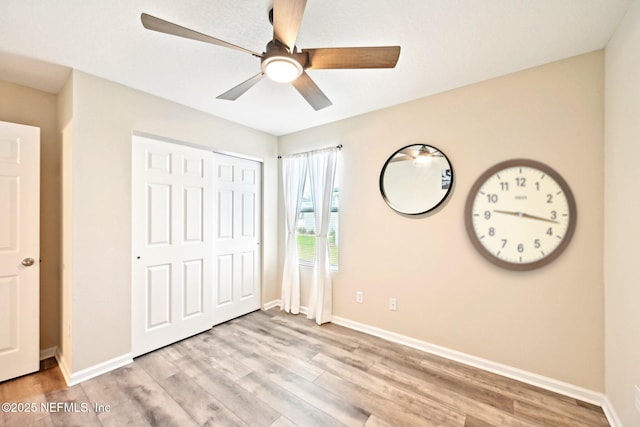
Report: 9 h 17 min
